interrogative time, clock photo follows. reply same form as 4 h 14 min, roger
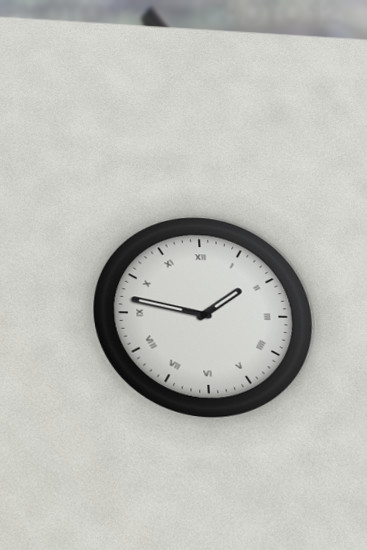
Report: 1 h 47 min
